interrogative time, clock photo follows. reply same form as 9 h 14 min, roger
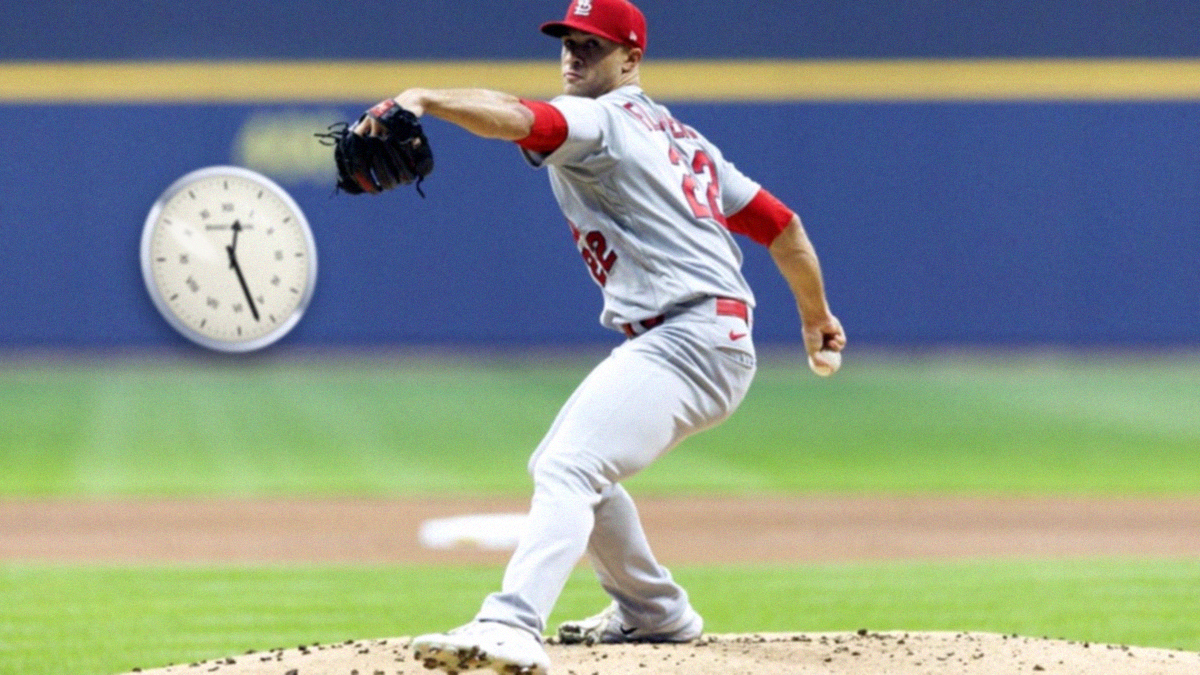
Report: 12 h 27 min
